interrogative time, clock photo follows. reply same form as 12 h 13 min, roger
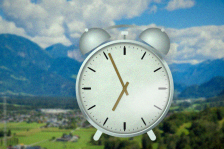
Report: 6 h 56 min
